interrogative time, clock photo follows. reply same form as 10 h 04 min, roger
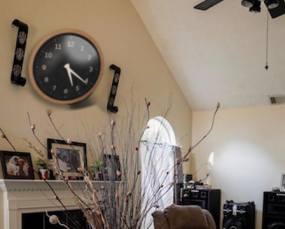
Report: 5 h 21 min
